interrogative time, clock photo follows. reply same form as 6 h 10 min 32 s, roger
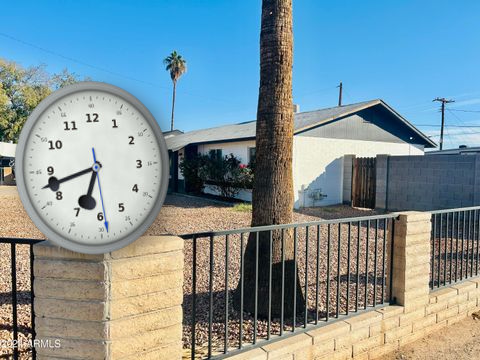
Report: 6 h 42 min 29 s
